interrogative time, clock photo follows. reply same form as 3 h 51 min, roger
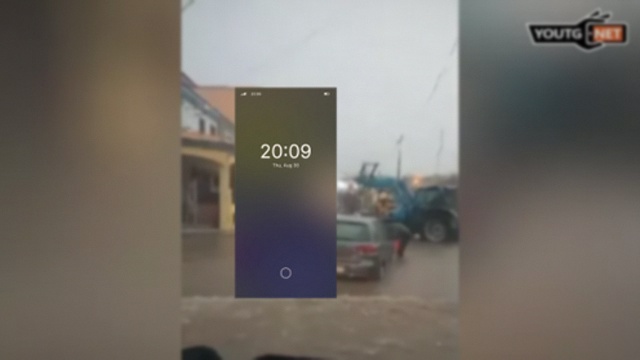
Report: 20 h 09 min
